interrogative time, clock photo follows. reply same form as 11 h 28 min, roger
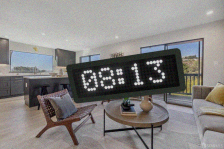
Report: 8 h 13 min
